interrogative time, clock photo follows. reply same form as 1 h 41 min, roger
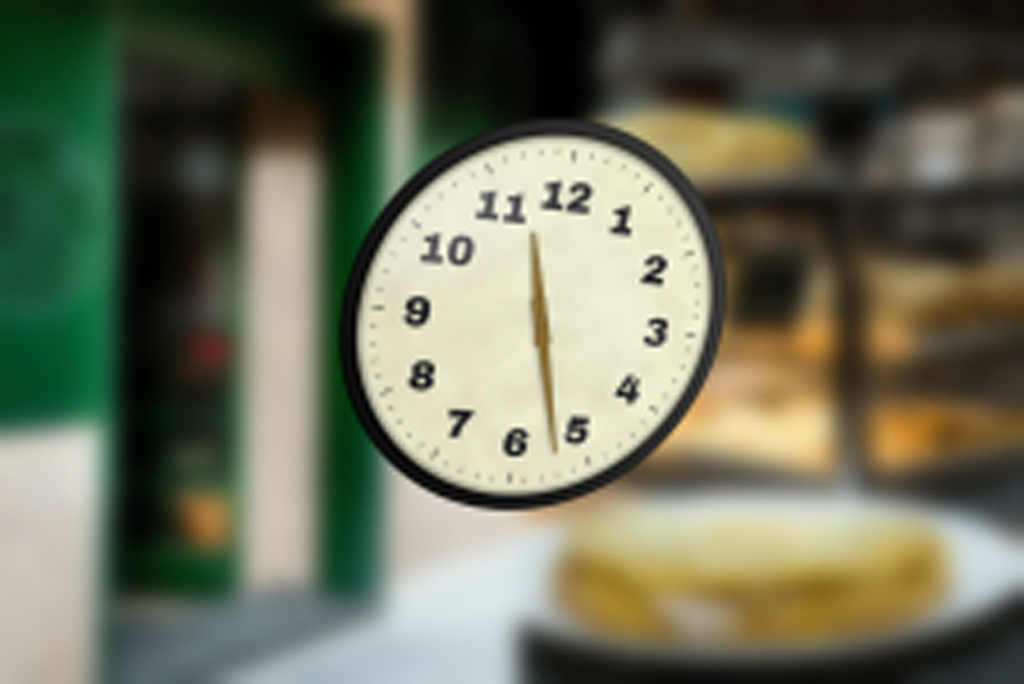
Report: 11 h 27 min
